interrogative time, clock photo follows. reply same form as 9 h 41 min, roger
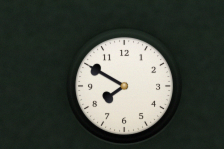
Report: 7 h 50 min
